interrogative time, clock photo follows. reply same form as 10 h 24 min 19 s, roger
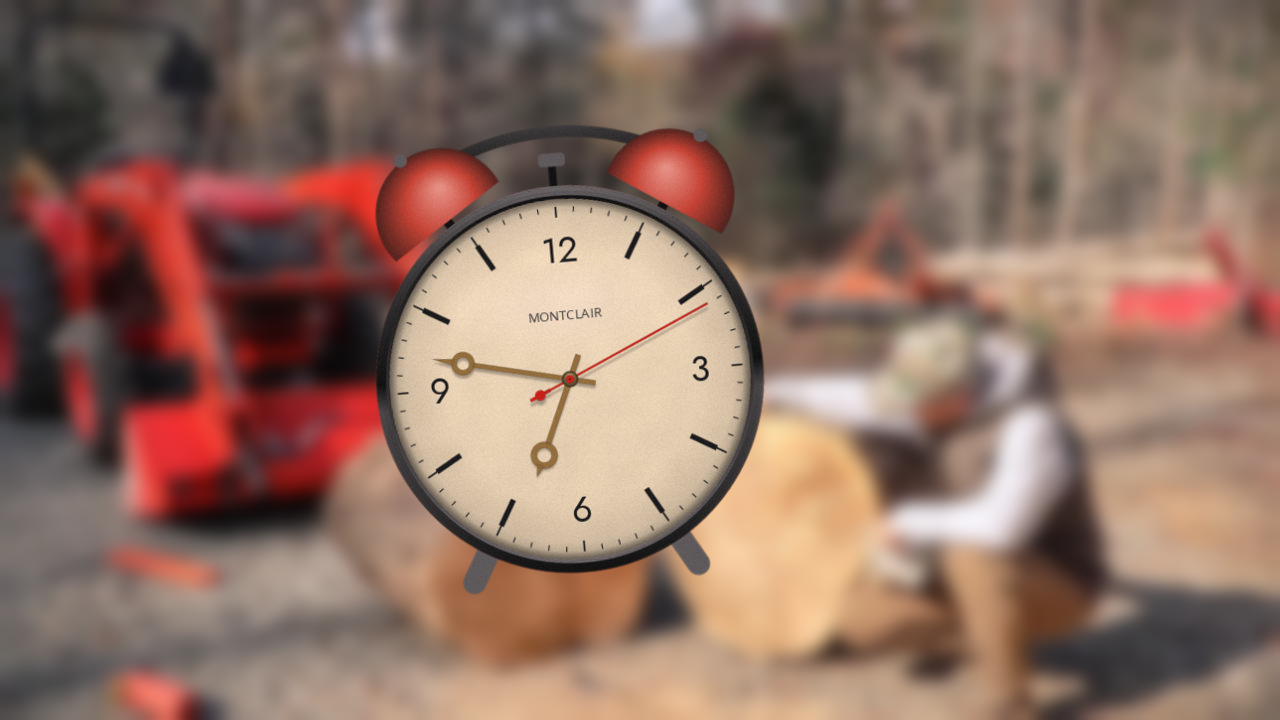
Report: 6 h 47 min 11 s
